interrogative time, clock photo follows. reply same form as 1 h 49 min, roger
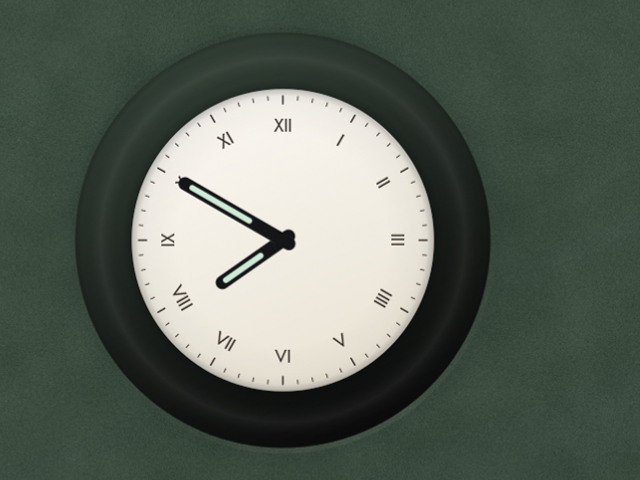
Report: 7 h 50 min
